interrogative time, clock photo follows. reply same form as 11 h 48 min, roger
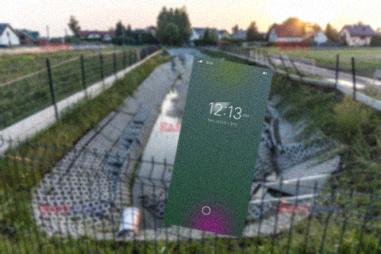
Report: 12 h 13 min
